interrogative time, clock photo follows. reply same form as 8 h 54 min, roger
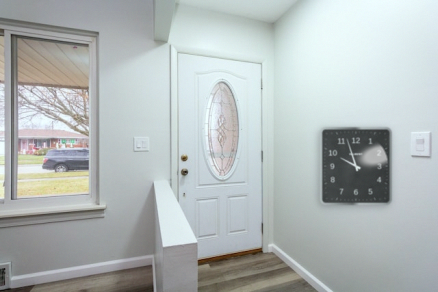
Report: 9 h 57 min
